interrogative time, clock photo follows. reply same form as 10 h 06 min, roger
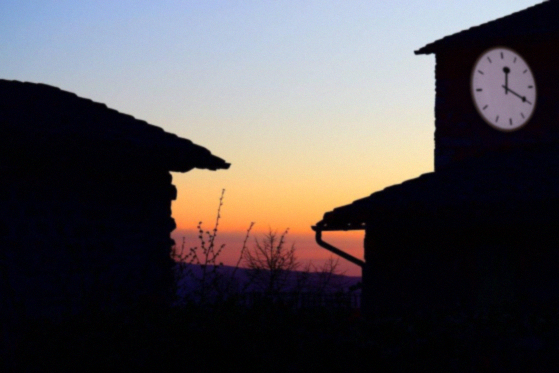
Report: 12 h 20 min
